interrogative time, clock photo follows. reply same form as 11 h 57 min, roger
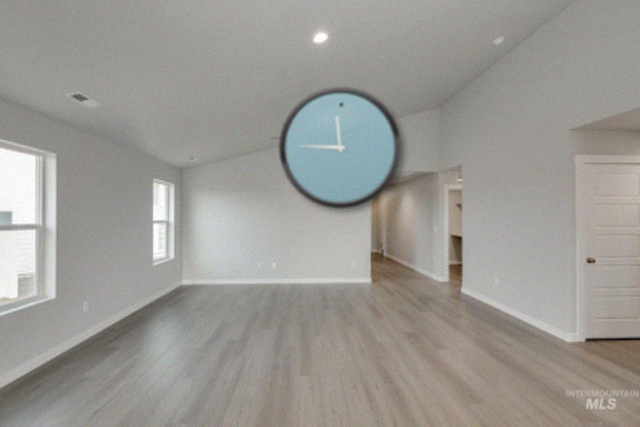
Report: 11 h 45 min
